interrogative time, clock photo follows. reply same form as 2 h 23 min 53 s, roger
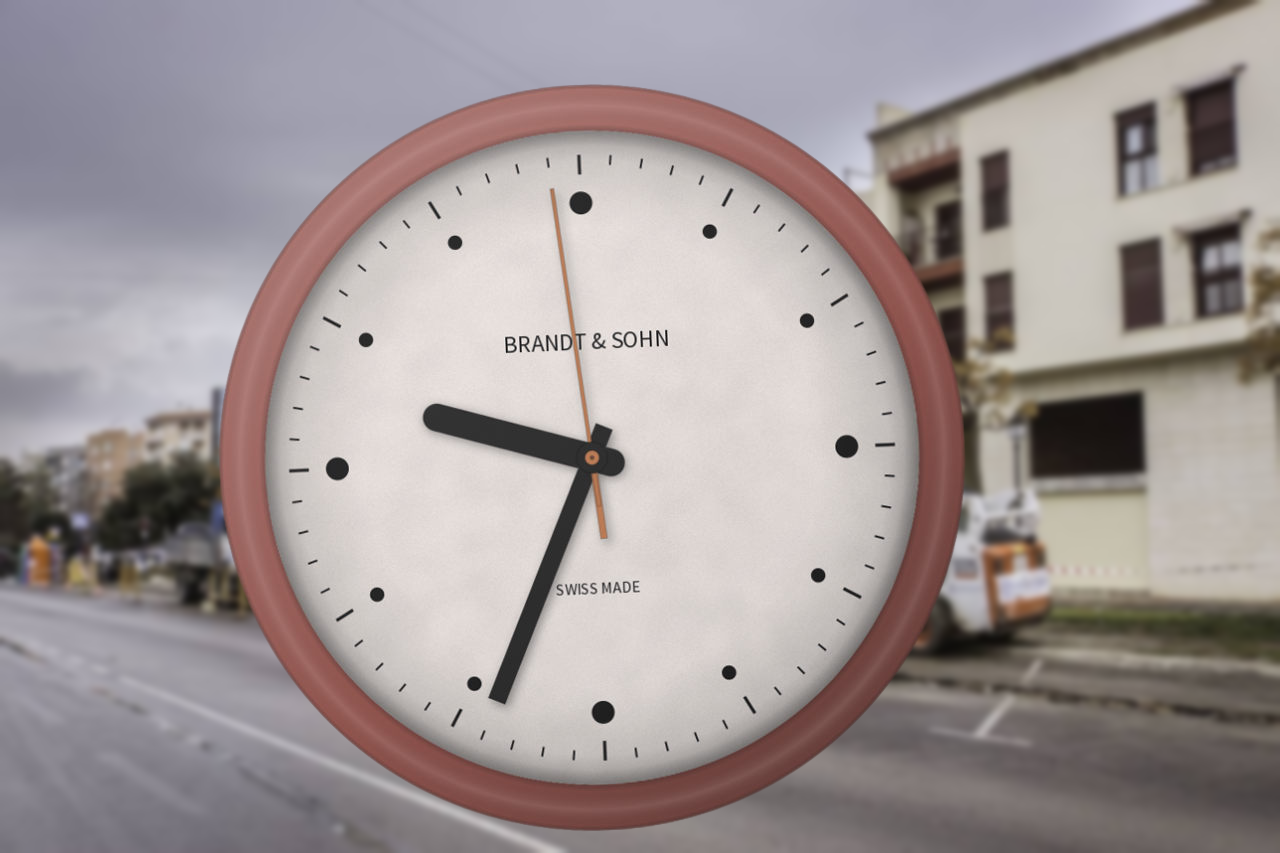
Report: 9 h 33 min 59 s
